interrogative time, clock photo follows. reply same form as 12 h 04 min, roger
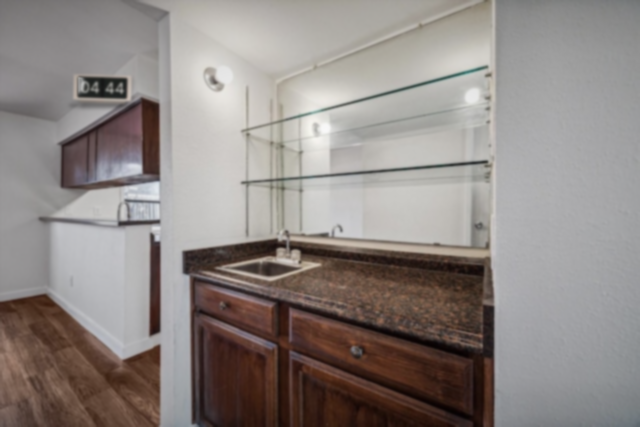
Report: 4 h 44 min
